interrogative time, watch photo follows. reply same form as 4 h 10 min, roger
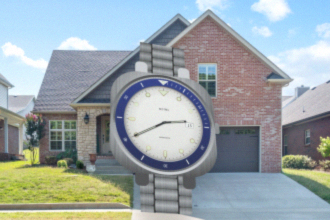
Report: 2 h 40 min
